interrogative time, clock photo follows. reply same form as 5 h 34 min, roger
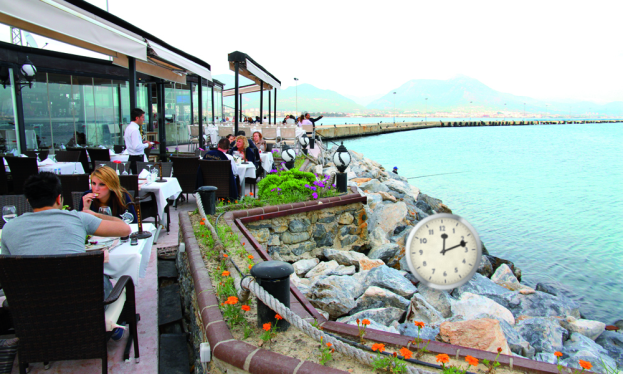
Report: 12 h 12 min
